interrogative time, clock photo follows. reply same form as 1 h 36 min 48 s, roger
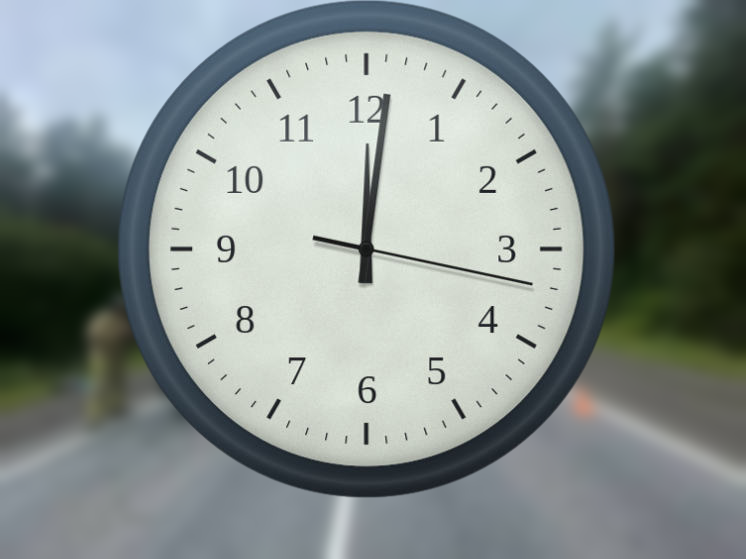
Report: 12 h 01 min 17 s
